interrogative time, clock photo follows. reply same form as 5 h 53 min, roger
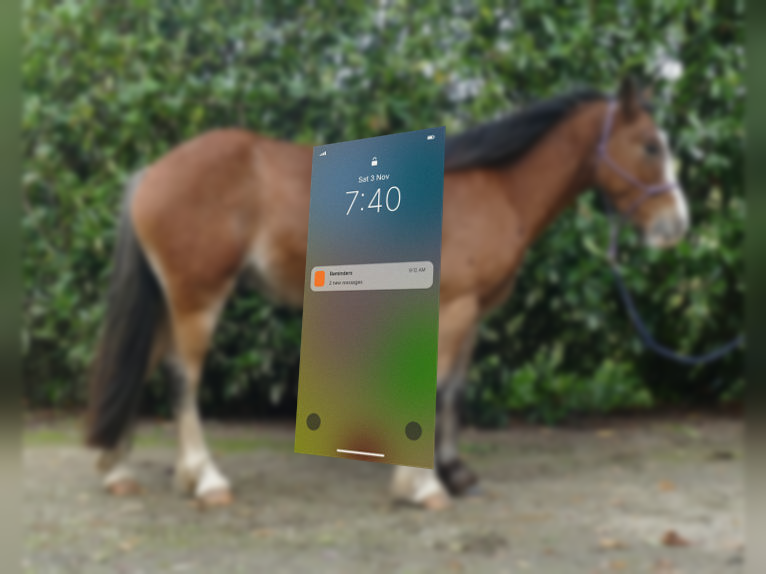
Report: 7 h 40 min
